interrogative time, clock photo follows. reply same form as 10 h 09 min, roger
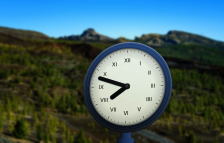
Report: 7 h 48 min
